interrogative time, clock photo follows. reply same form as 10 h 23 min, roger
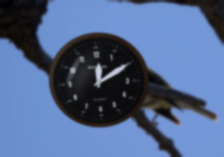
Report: 12 h 10 min
